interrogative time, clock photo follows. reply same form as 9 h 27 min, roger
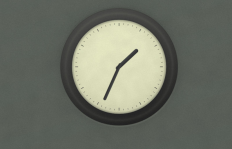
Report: 1 h 34 min
